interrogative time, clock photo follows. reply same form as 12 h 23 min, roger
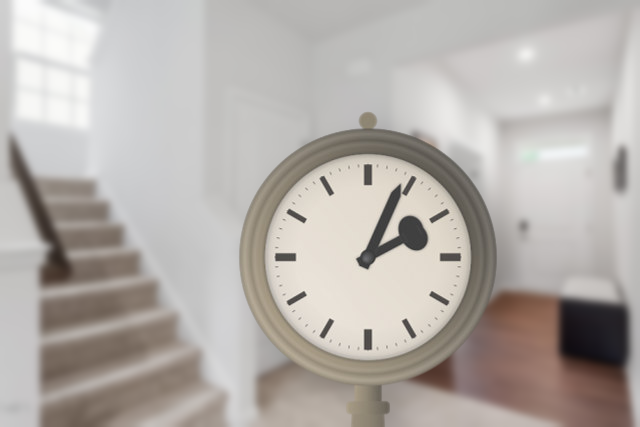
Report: 2 h 04 min
